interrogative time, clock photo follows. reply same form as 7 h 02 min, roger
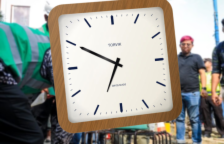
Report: 6 h 50 min
